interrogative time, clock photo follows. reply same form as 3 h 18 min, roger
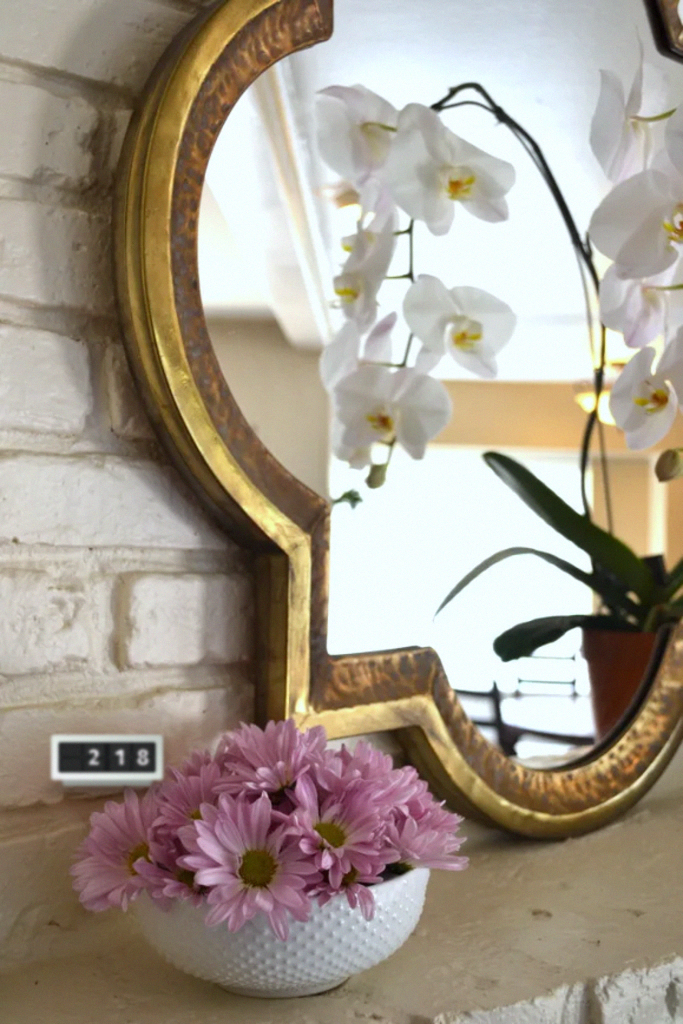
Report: 2 h 18 min
